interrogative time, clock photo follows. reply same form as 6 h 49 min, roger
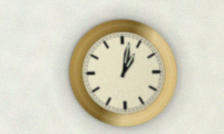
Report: 1 h 02 min
